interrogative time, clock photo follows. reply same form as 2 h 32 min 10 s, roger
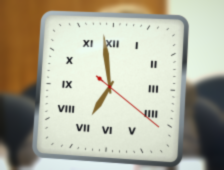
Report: 6 h 58 min 21 s
